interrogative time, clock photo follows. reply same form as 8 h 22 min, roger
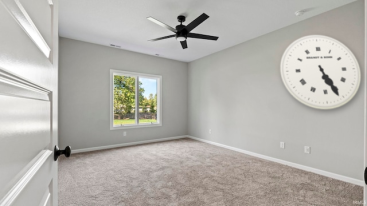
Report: 5 h 26 min
